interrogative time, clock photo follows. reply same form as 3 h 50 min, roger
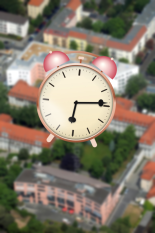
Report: 6 h 14 min
